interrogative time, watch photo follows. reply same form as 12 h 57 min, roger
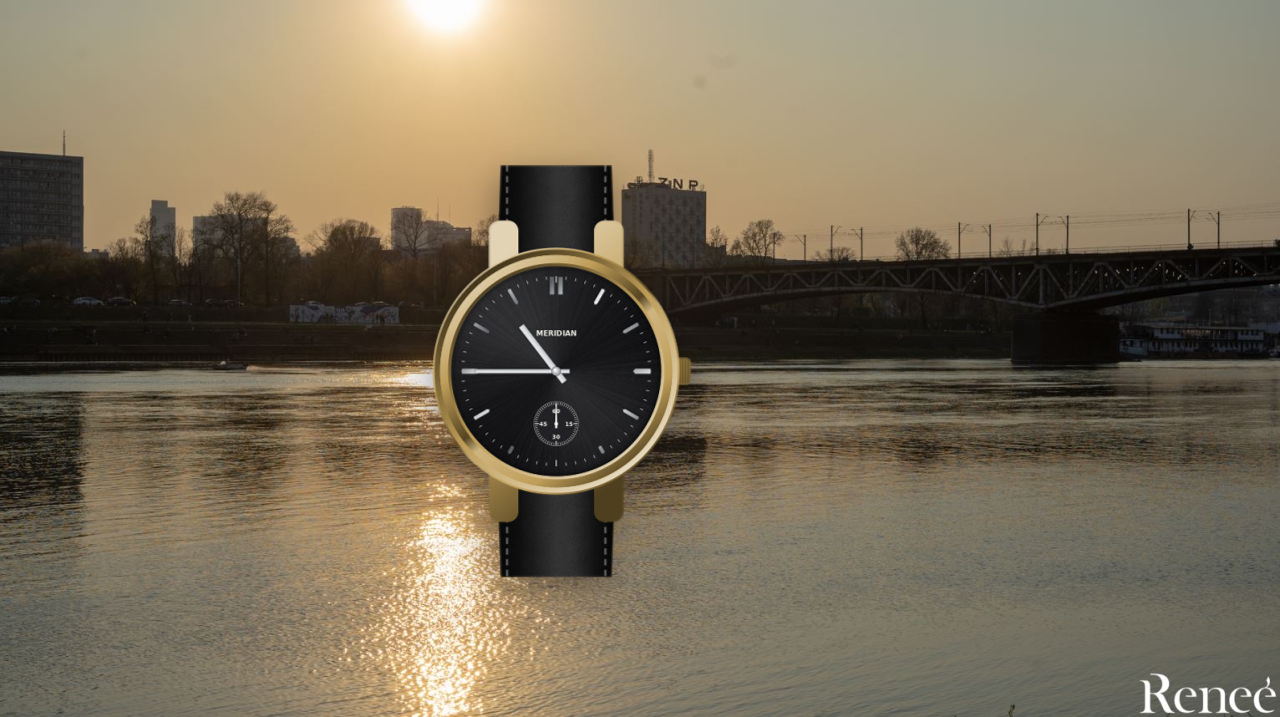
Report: 10 h 45 min
